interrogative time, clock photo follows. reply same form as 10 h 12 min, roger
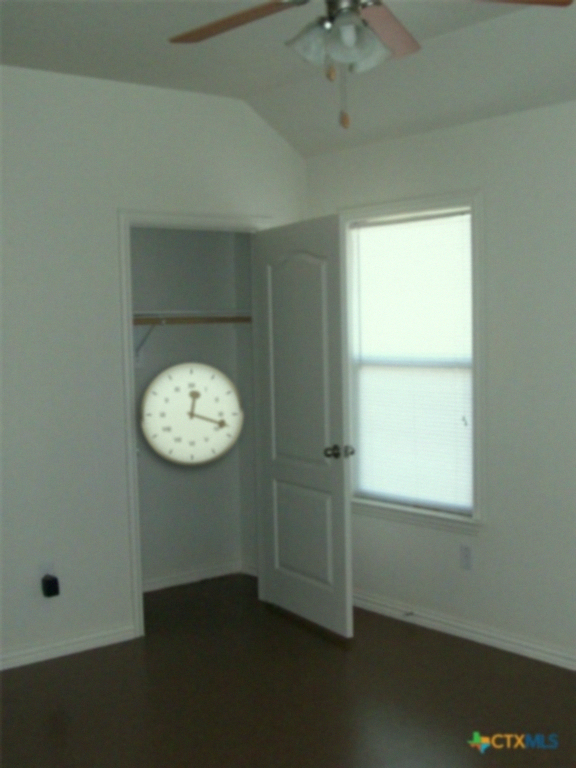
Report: 12 h 18 min
